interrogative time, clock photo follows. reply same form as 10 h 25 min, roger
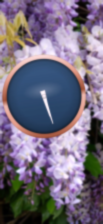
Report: 5 h 27 min
